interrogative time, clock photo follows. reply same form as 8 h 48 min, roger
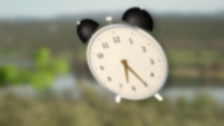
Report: 6 h 25 min
